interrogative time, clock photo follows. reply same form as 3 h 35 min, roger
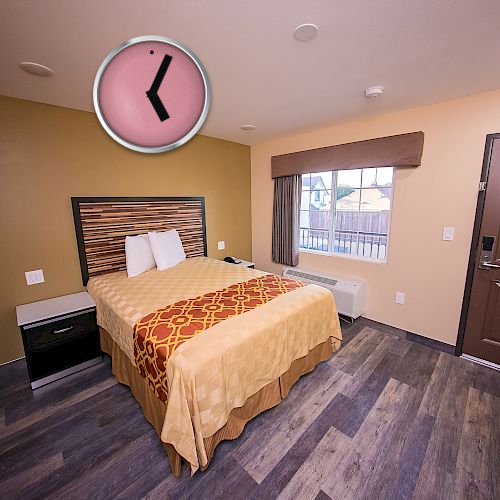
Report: 5 h 04 min
